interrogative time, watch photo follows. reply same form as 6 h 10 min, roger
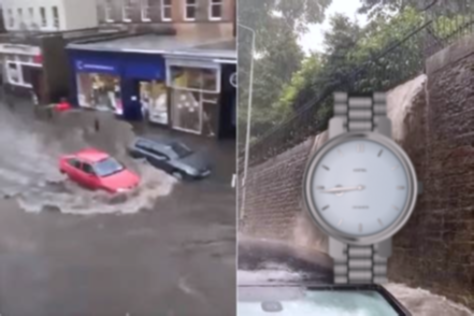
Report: 8 h 44 min
